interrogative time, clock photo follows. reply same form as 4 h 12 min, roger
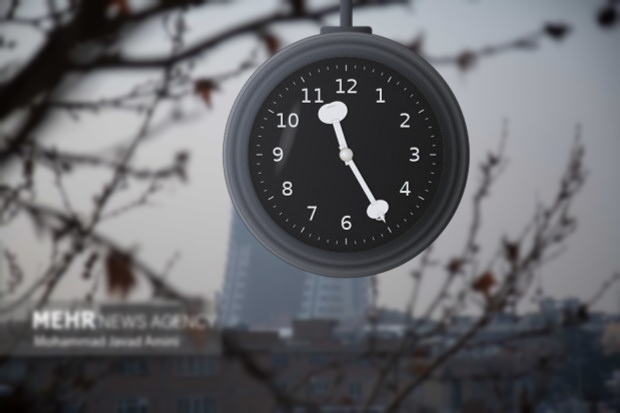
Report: 11 h 25 min
